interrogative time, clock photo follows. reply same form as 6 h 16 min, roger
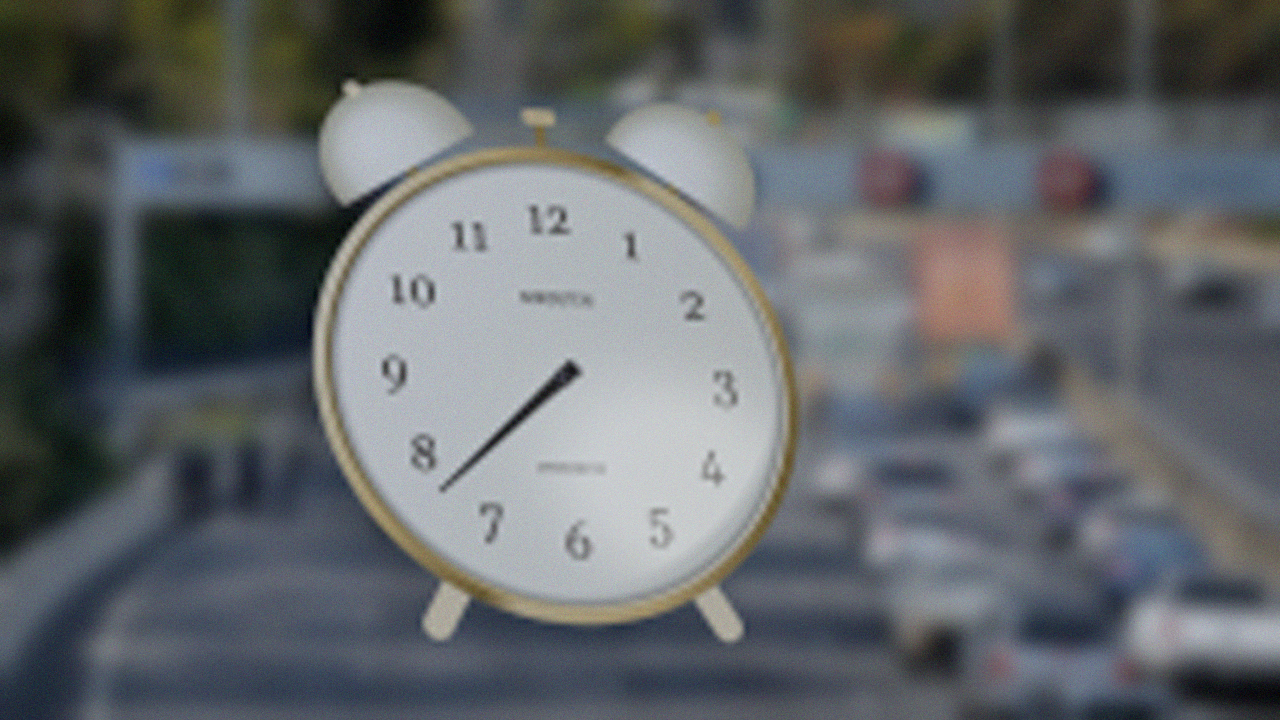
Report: 7 h 38 min
